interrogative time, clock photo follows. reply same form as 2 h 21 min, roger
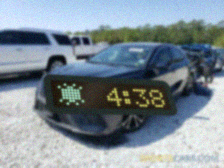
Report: 4 h 38 min
